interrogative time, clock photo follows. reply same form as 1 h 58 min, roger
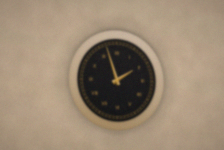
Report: 1 h 57 min
